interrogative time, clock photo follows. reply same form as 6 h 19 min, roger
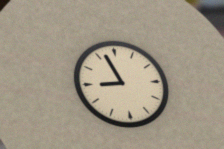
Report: 8 h 57 min
